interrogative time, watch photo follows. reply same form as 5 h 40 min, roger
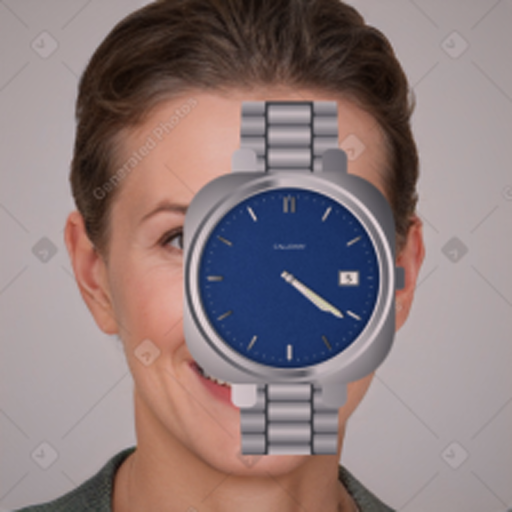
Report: 4 h 21 min
